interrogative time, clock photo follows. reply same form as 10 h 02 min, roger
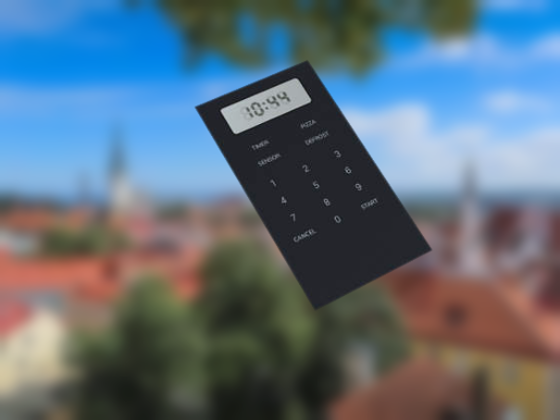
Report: 10 h 44 min
